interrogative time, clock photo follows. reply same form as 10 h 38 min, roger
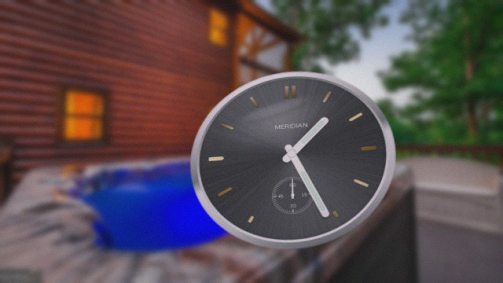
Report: 1 h 26 min
